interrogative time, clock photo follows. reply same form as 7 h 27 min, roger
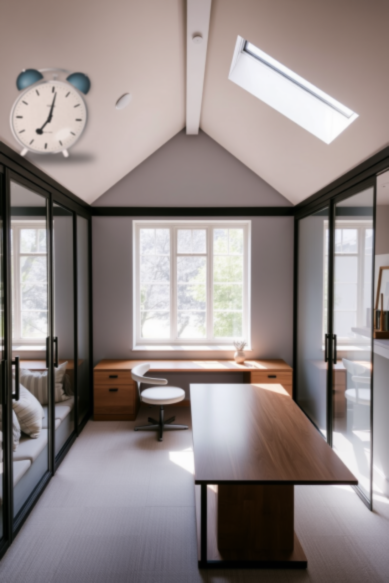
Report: 7 h 01 min
